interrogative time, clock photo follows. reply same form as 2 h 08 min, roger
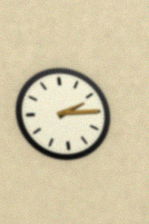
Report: 2 h 15 min
